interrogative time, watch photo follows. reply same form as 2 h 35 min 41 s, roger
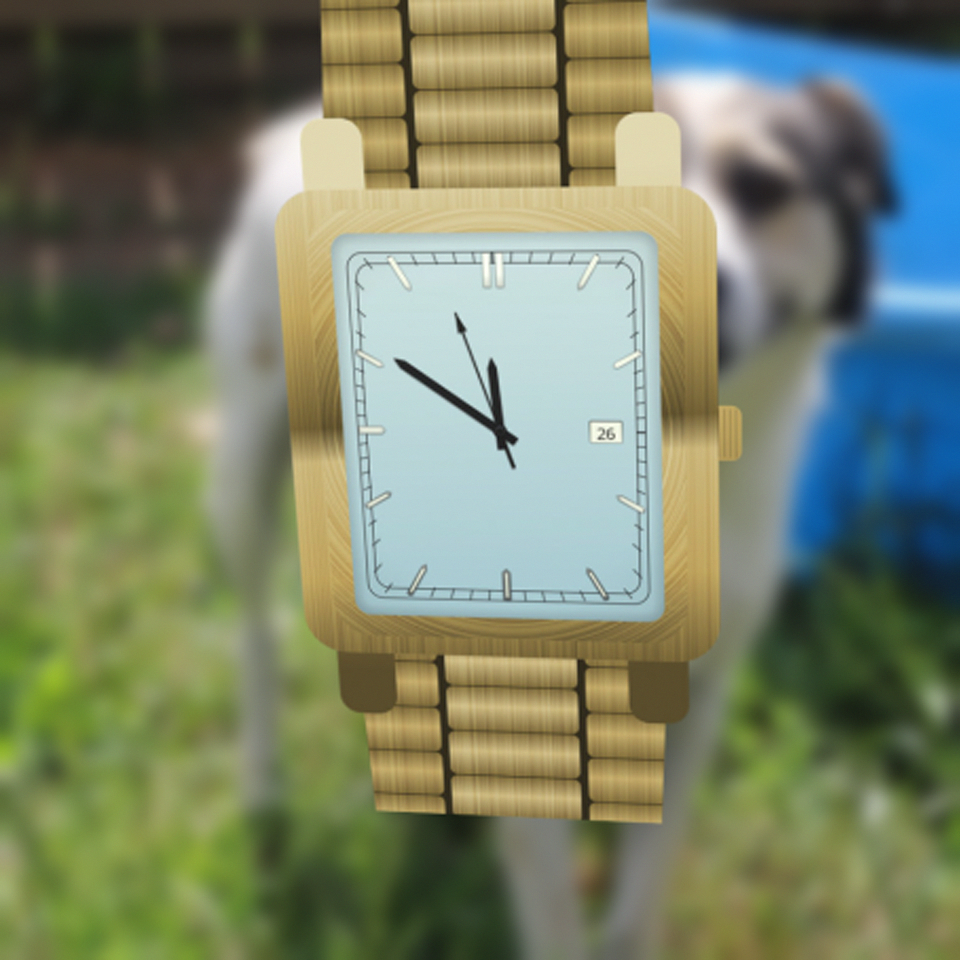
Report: 11 h 50 min 57 s
